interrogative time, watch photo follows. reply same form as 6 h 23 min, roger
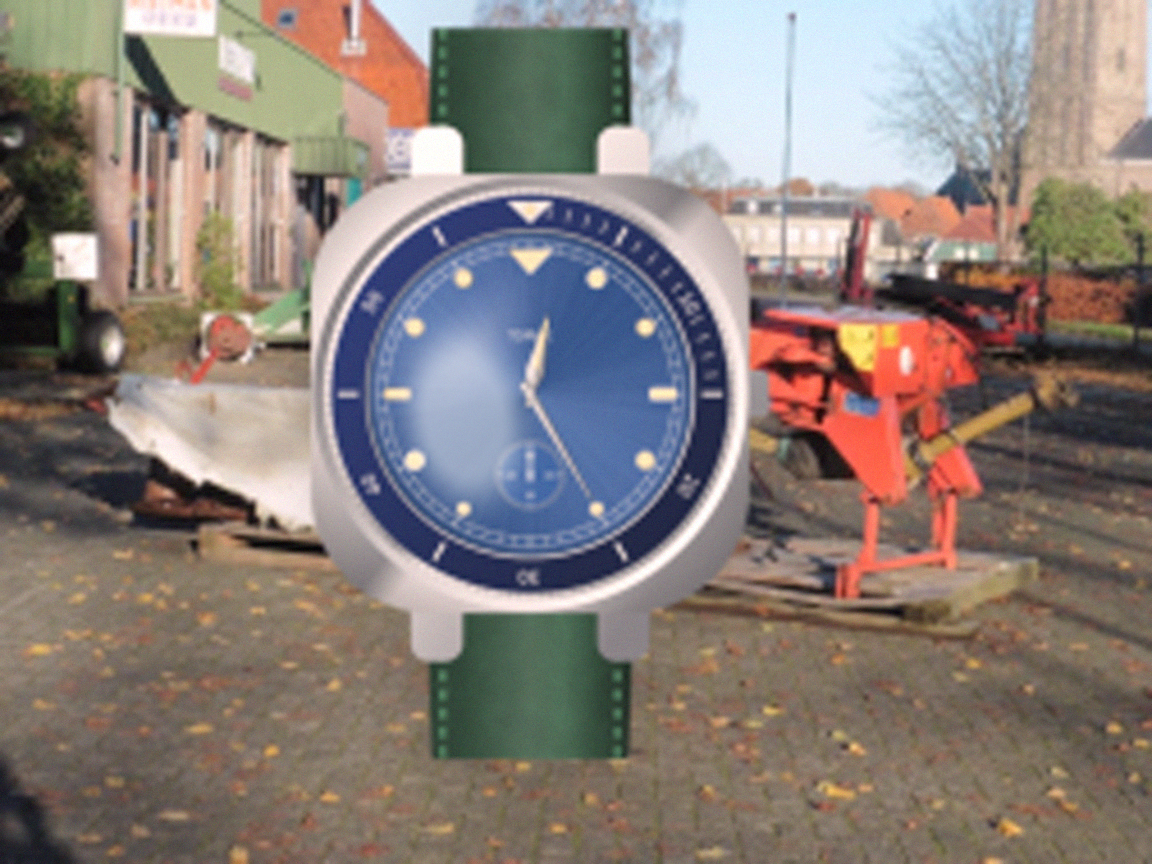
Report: 12 h 25 min
